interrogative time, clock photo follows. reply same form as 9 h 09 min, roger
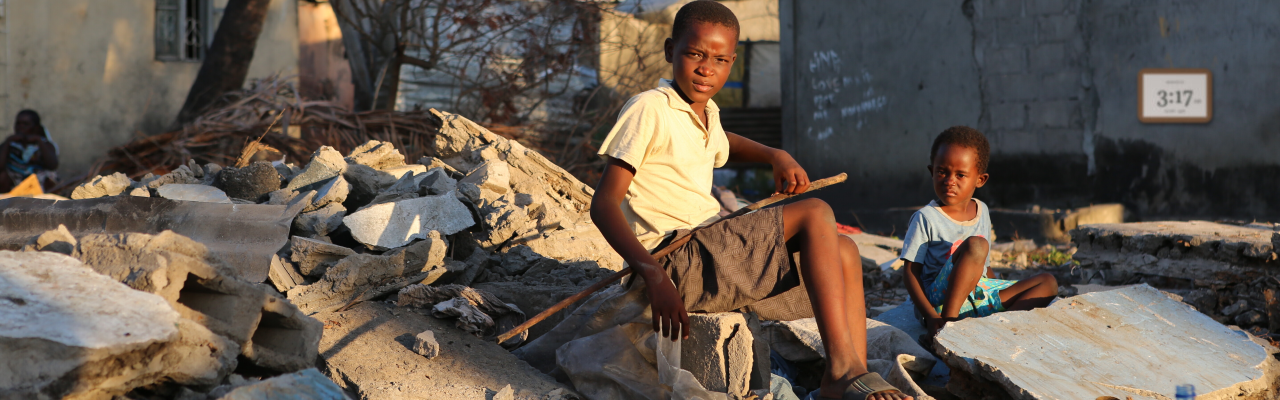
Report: 3 h 17 min
